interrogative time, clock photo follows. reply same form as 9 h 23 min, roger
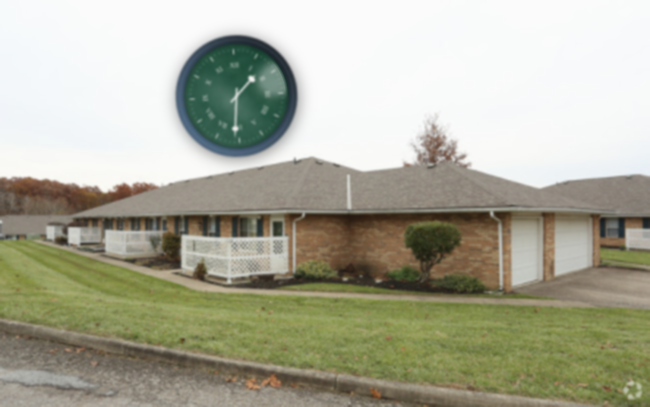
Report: 1 h 31 min
